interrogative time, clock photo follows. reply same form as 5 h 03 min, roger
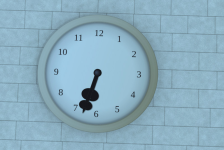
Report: 6 h 33 min
